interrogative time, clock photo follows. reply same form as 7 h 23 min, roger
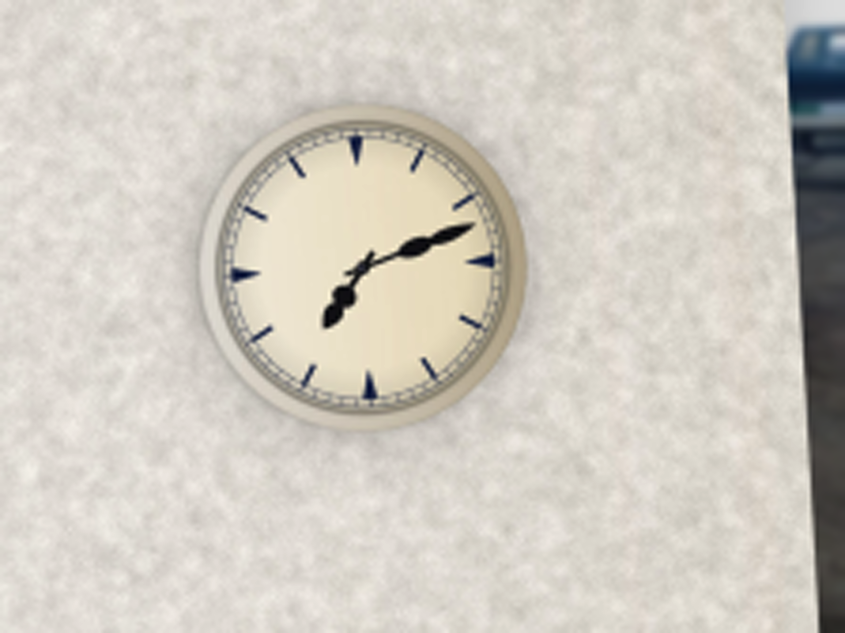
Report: 7 h 12 min
